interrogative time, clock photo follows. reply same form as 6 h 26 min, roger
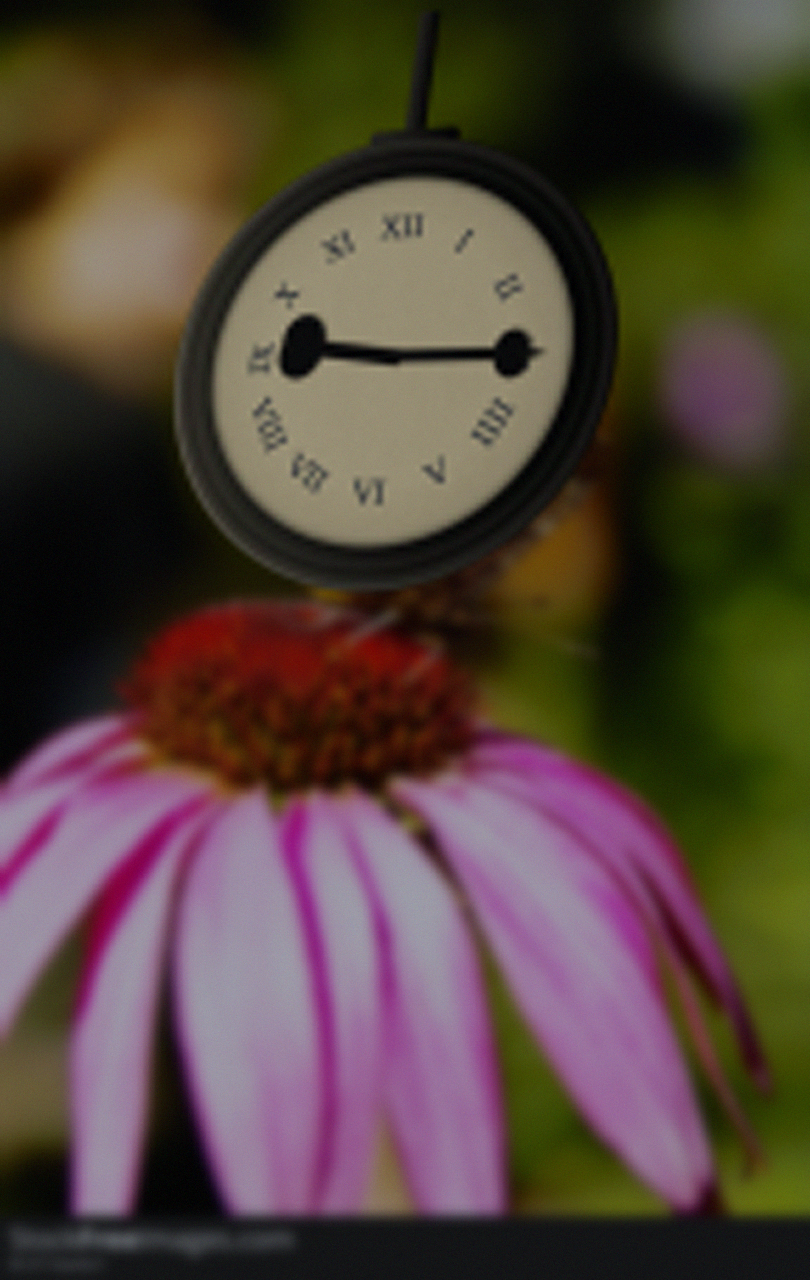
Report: 9 h 15 min
